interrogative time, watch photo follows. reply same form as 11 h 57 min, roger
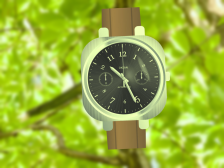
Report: 10 h 26 min
